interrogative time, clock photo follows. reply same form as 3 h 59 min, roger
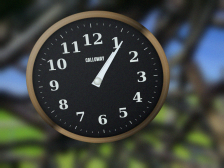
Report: 1 h 06 min
